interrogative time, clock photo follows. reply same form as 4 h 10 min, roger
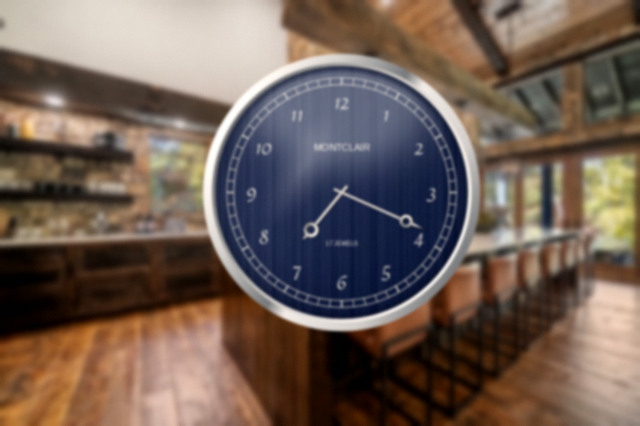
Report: 7 h 19 min
